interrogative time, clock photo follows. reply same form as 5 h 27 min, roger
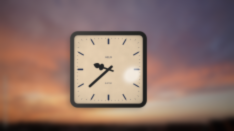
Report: 9 h 38 min
